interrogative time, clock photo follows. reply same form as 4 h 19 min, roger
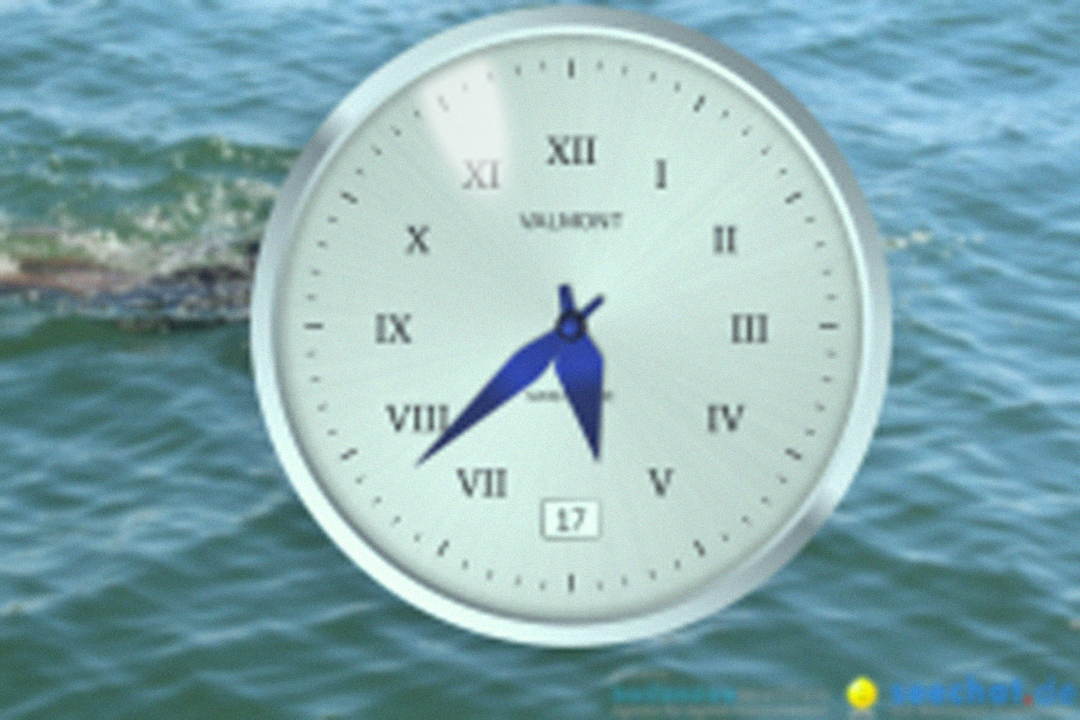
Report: 5 h 38 min
